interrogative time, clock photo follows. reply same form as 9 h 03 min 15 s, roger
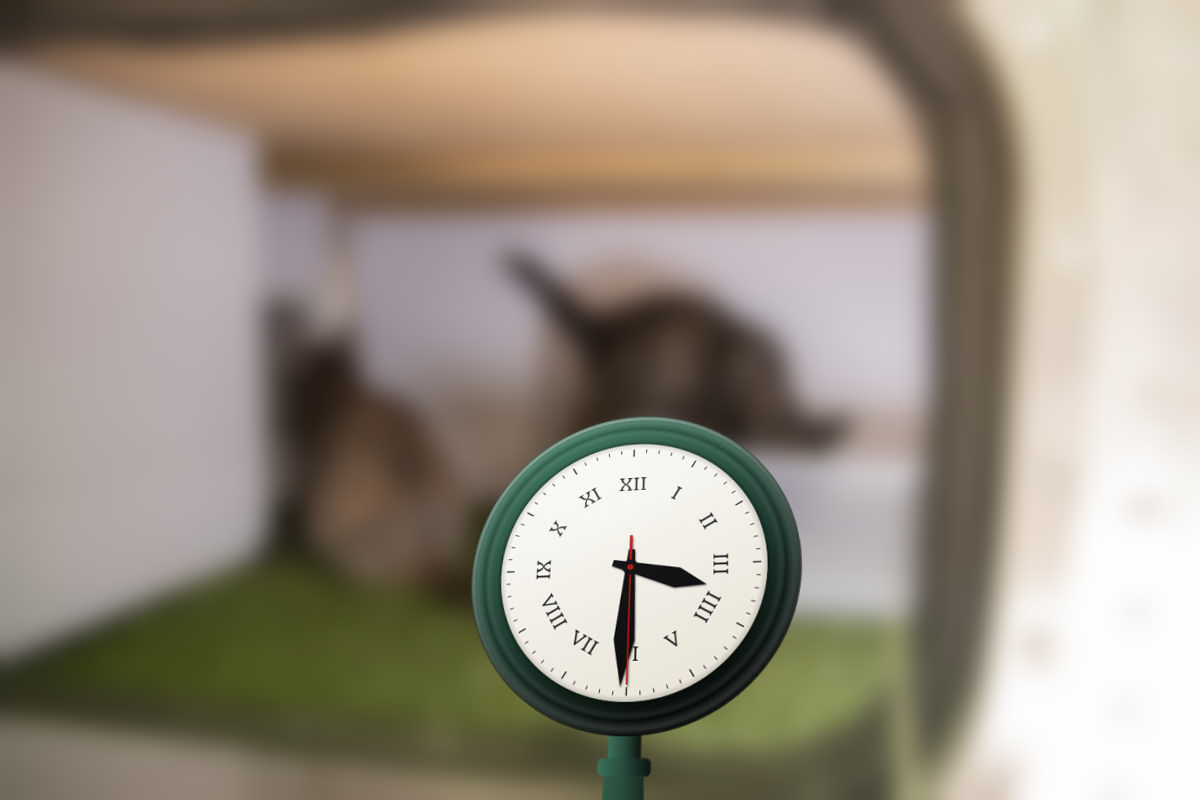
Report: 3 h 30 min 30 s
